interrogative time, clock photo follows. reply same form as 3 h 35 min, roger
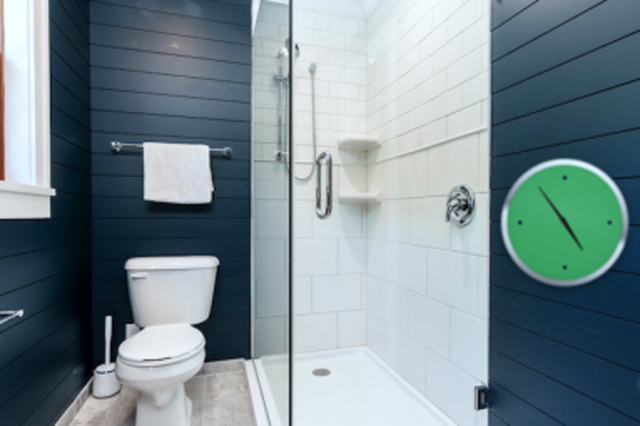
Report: 4 h 54 min
